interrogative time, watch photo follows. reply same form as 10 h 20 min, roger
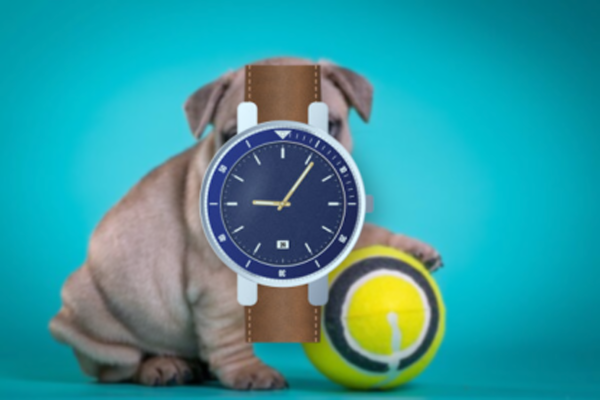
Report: 9 h 06 min
